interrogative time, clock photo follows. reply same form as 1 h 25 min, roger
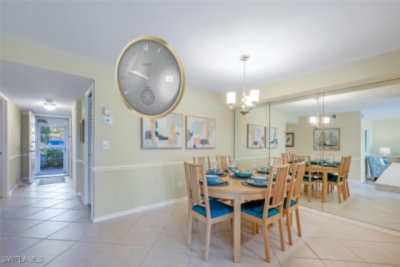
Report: 9 h 48 min
